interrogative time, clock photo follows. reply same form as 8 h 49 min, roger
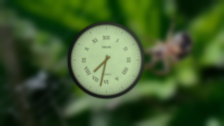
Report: 7 h 32 min
